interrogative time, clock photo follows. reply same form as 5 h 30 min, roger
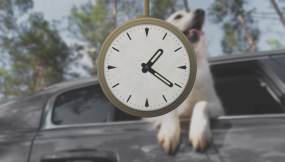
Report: 1 h 21 min
